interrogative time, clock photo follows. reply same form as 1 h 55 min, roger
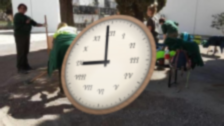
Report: 8 h 59 min
